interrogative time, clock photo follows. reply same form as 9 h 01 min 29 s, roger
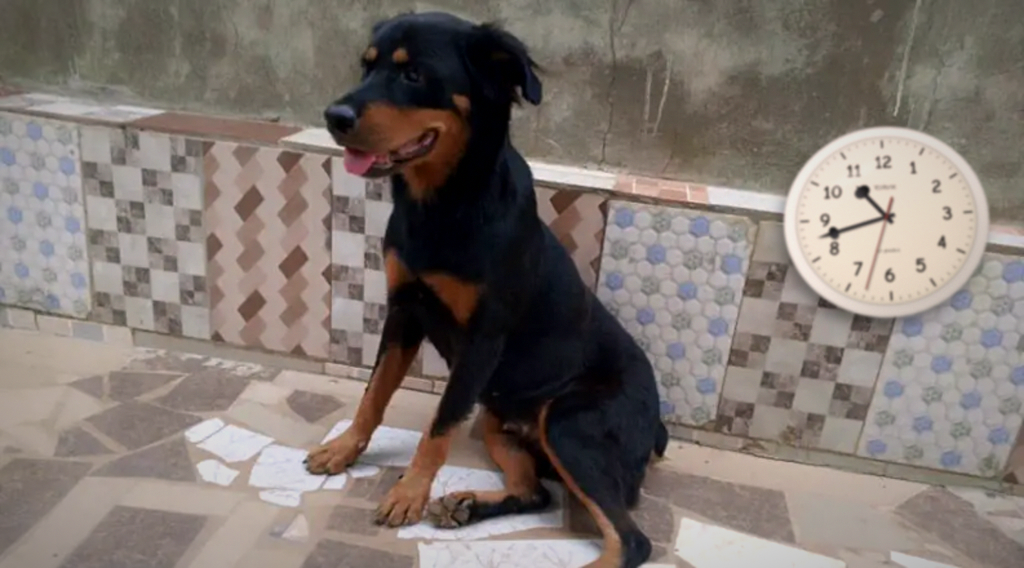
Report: 10 h 42 min 33 s
